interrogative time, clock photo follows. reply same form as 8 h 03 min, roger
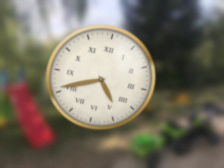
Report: 4 h 41 min
